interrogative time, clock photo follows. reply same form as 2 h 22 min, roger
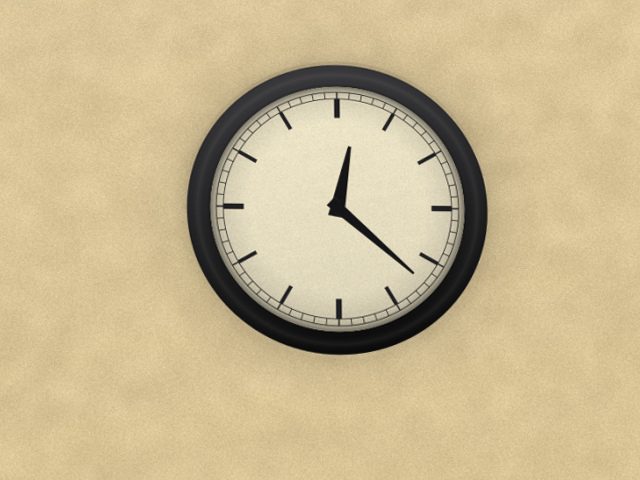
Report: 12 h 22 min
